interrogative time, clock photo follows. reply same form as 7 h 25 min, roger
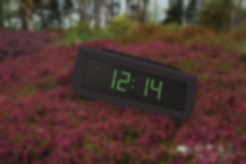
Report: 12 h 14 min
